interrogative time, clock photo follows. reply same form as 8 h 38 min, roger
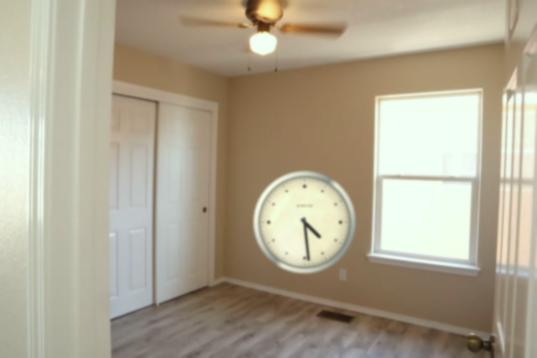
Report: 4 h 29 min
